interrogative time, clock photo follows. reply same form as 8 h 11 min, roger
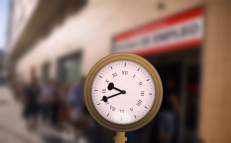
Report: 9 h 41 min
